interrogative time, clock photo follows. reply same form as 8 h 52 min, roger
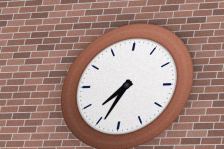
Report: 7 h 34 min
